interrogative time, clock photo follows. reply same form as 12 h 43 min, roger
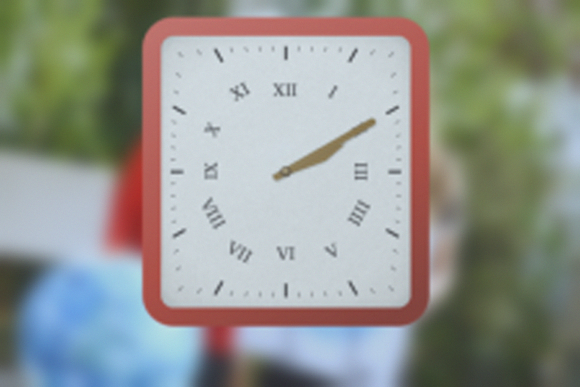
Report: 2 h 10 min
